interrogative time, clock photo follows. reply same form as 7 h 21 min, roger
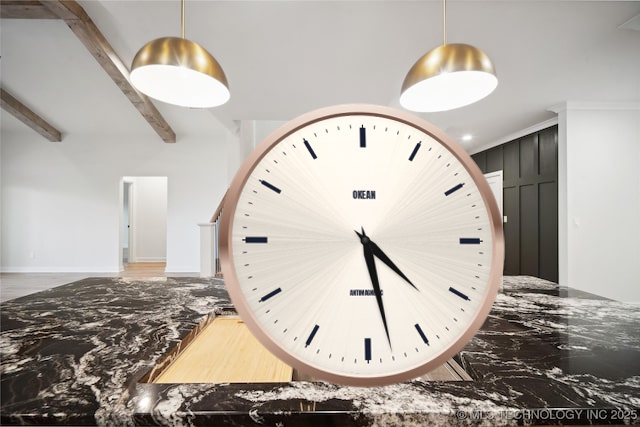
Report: 4 h 28 min
